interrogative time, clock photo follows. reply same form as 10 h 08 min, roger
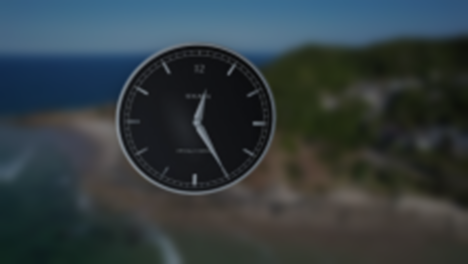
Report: 12 h 25 min
